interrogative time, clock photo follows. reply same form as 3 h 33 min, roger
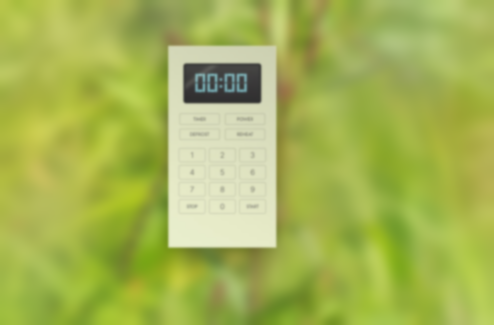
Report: 0 h 00 min
